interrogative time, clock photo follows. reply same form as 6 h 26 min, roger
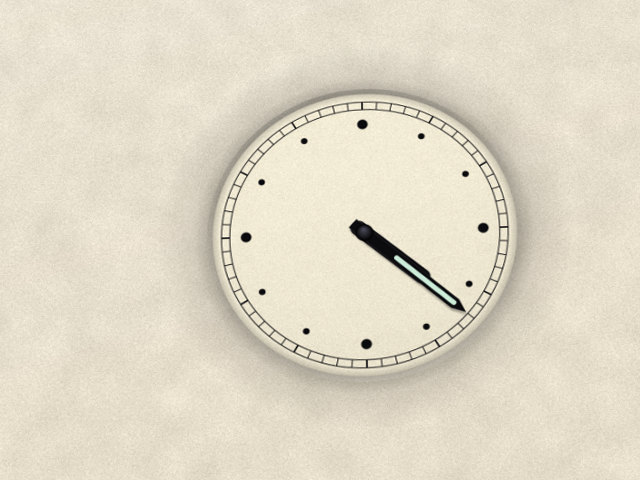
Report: 4 h 22 min
